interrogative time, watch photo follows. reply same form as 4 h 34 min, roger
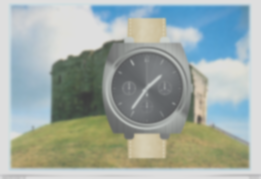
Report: 1 h 36 min
